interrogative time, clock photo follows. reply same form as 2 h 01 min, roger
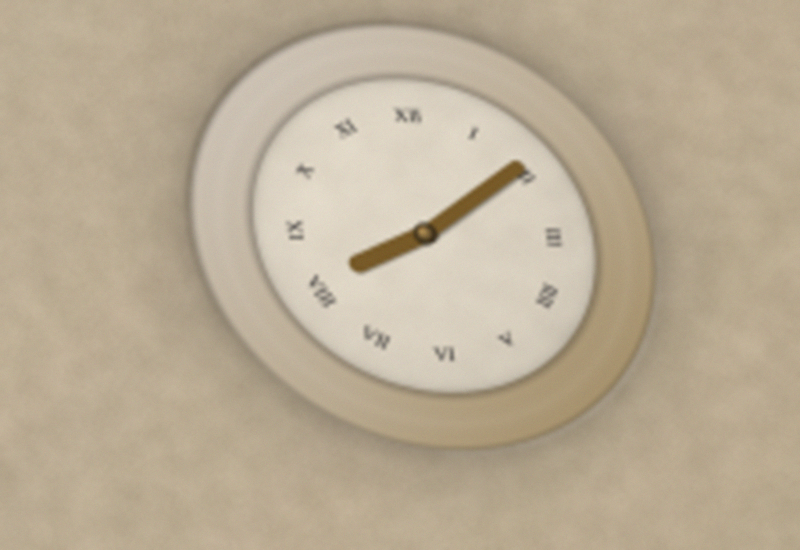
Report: 8 h 09 min
